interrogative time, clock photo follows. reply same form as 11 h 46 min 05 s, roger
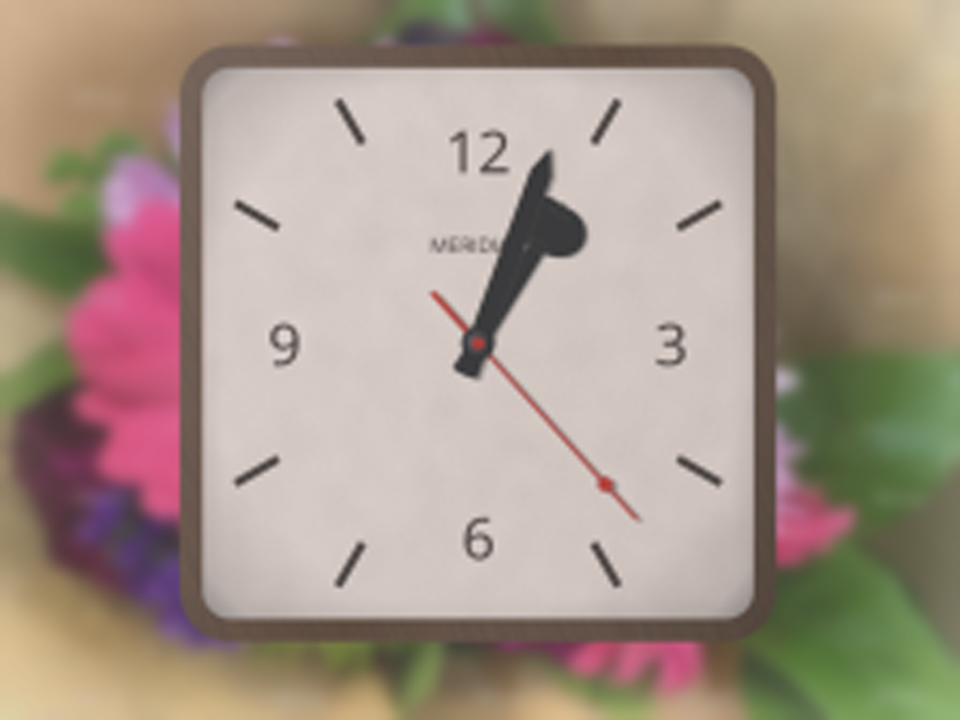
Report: 1 h 03 min 23 s
